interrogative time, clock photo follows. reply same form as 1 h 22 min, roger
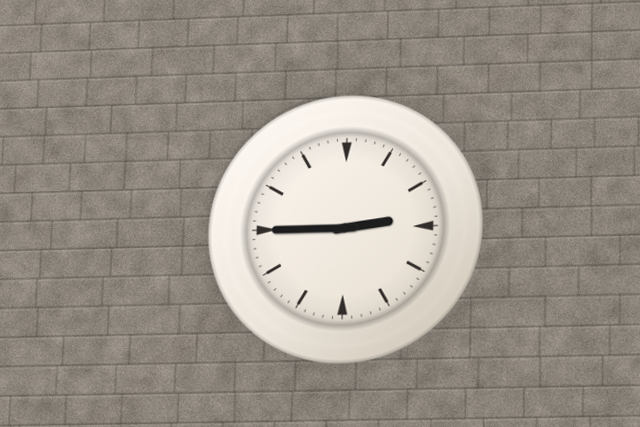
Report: 2 h 45 min
